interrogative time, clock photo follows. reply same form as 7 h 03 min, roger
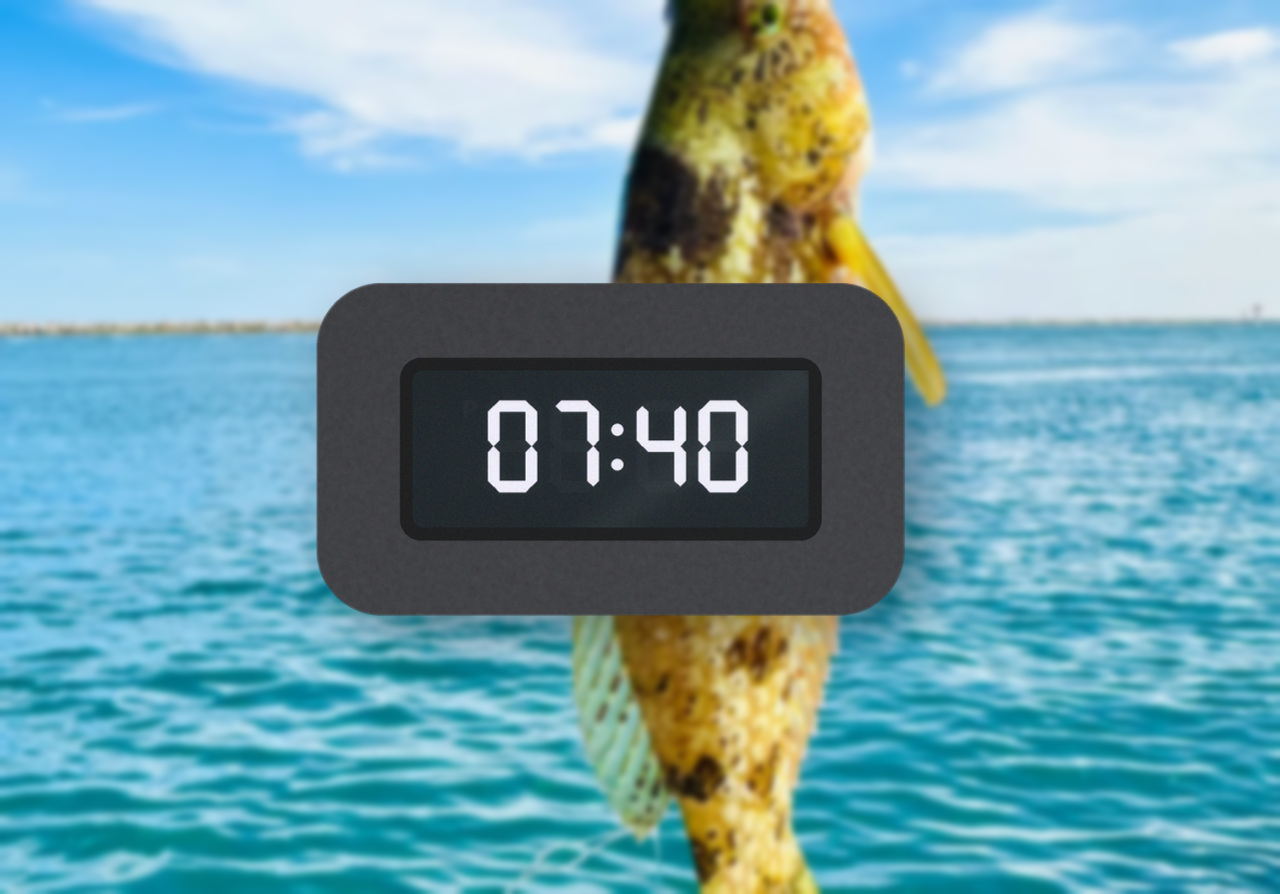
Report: 7 h 40 min
